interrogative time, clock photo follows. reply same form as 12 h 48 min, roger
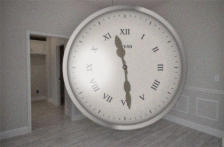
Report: 11 h 29 min
